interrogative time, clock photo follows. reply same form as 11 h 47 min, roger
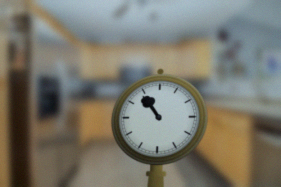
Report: 10 h 54 min
